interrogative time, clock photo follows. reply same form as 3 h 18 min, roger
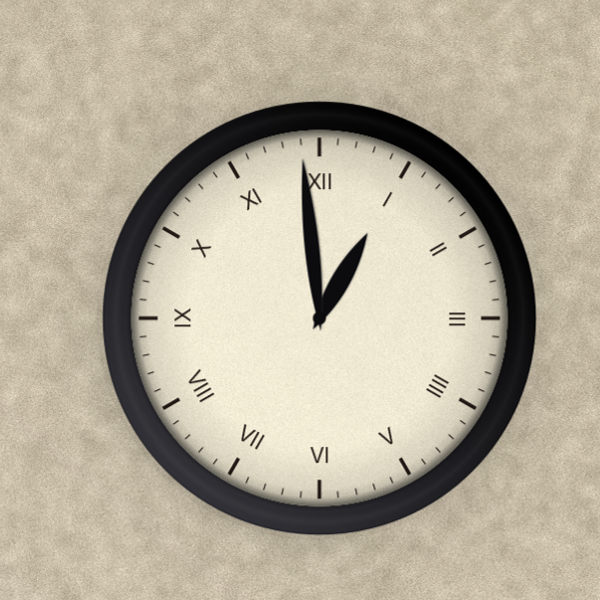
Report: 12 h 59 min
